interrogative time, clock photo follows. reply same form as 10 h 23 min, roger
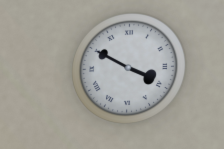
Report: 3 h 50 min
